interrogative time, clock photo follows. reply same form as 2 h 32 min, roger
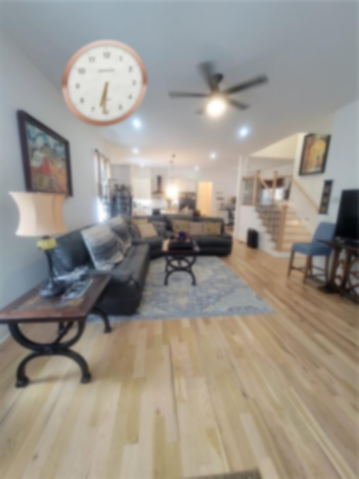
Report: 6 h 31 min
